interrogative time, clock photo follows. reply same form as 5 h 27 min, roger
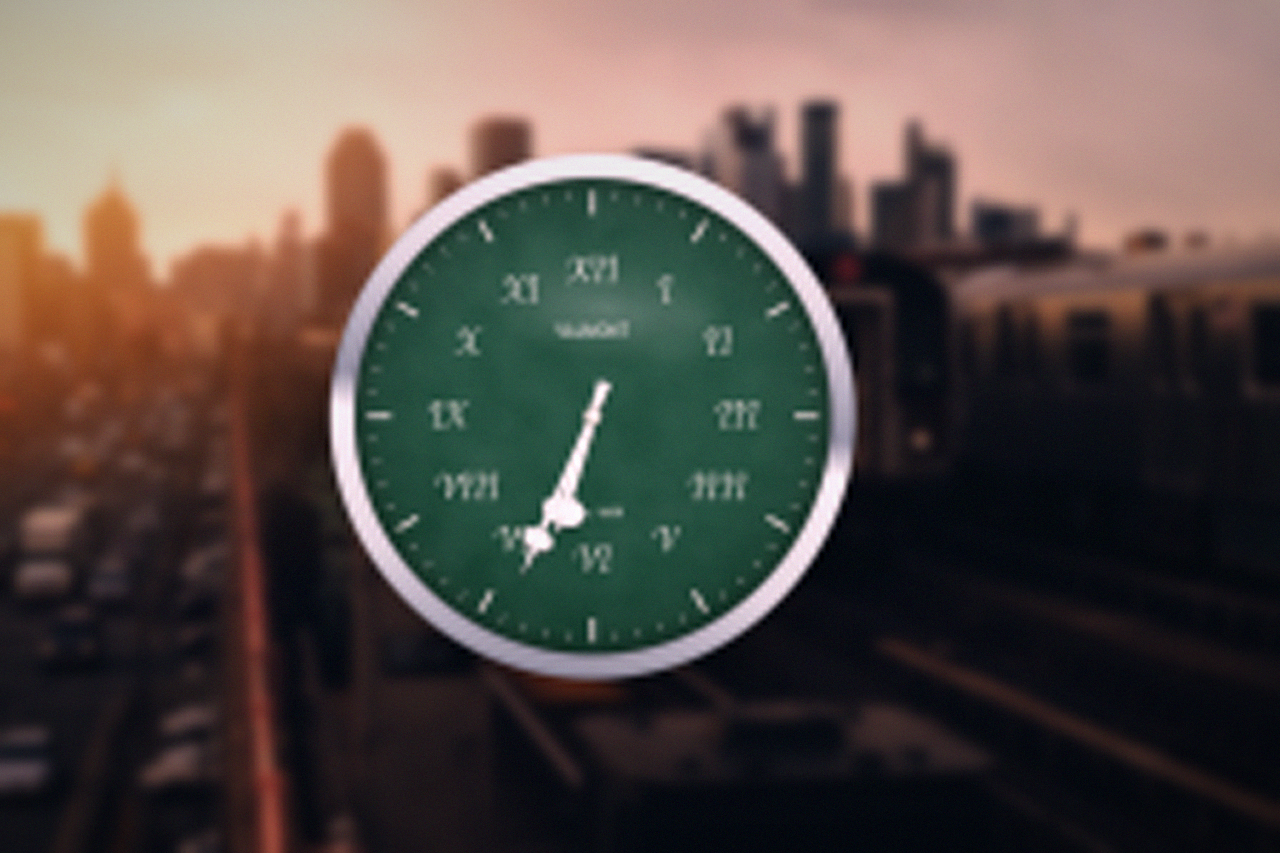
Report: 6 h 34 min
